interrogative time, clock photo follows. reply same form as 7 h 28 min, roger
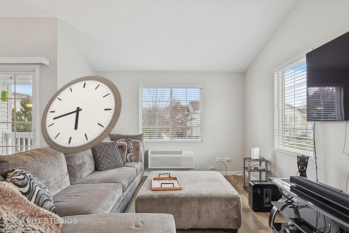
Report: 5 h 42 min
